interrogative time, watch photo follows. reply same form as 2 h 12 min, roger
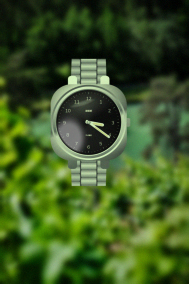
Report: 3 h 21 min
